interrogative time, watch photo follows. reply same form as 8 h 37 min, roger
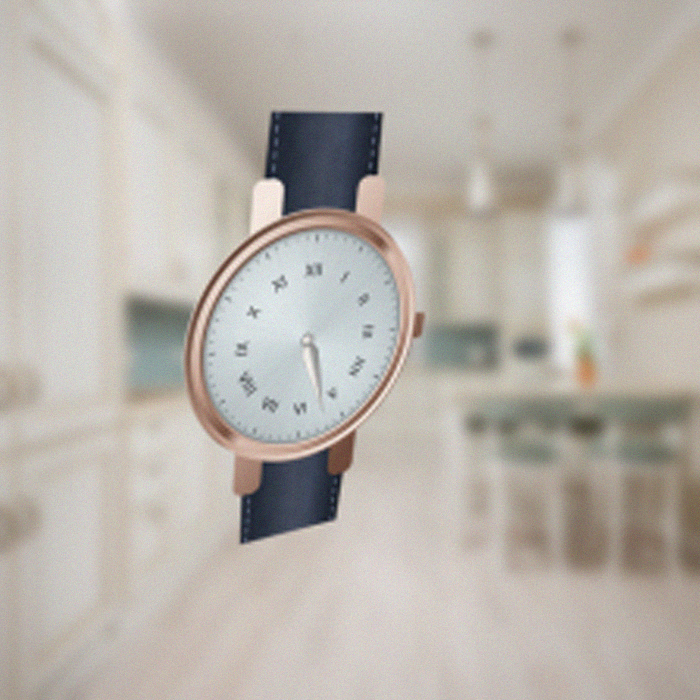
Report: 5 h 27 min
